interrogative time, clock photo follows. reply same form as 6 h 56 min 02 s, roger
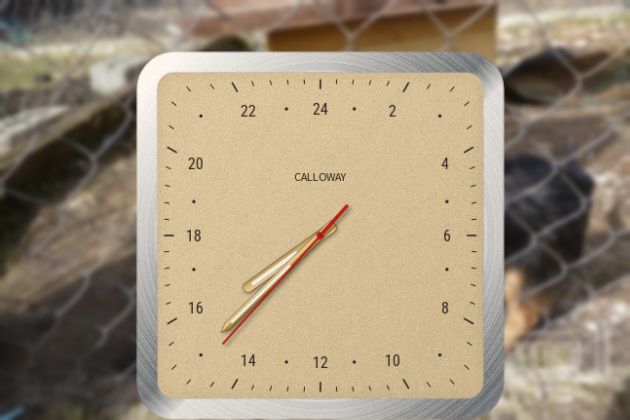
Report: 15 h 37 min 37 s
